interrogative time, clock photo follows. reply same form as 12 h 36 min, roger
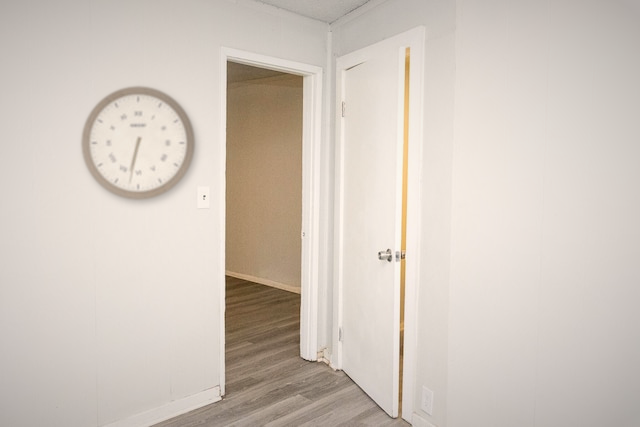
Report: 6 h 32 min
